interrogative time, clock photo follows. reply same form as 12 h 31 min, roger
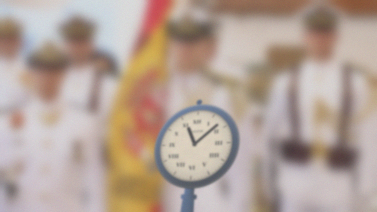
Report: 11 h 08 min
